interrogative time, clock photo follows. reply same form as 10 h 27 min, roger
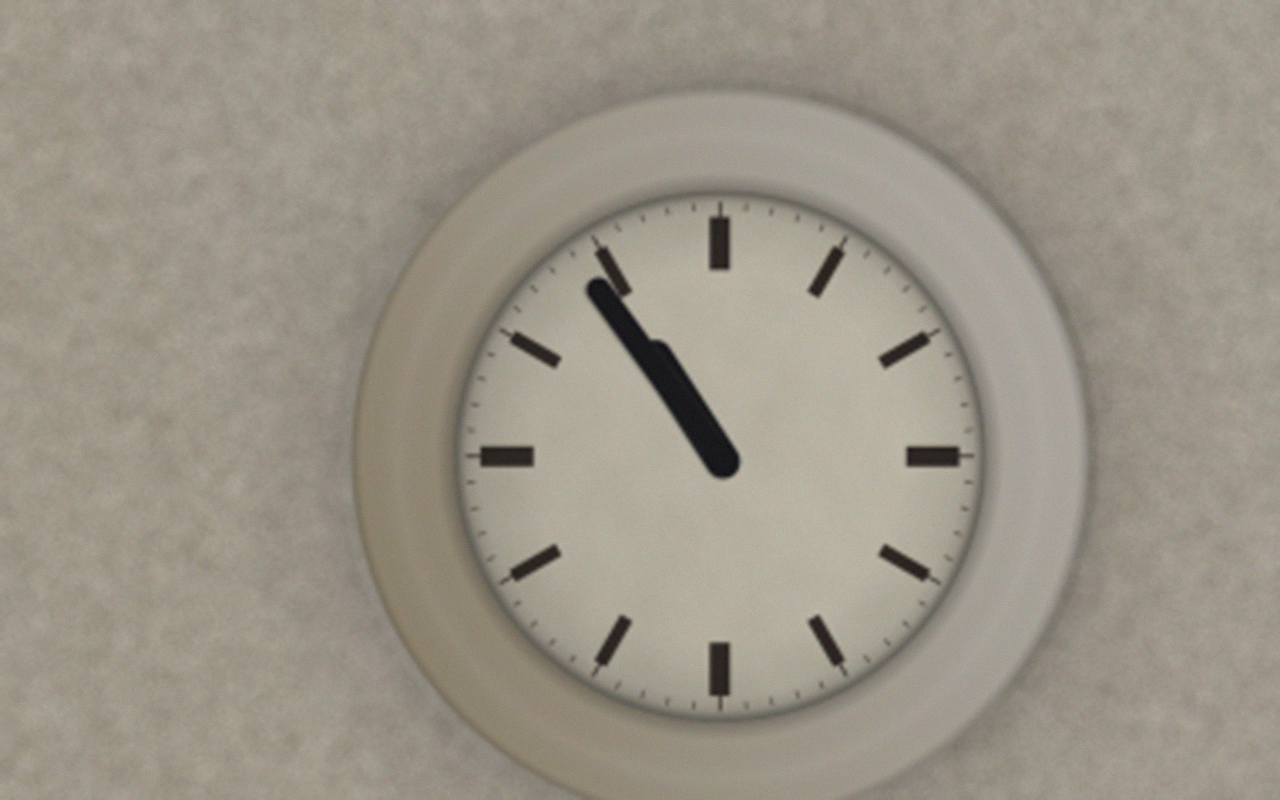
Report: 10 h 54 min
